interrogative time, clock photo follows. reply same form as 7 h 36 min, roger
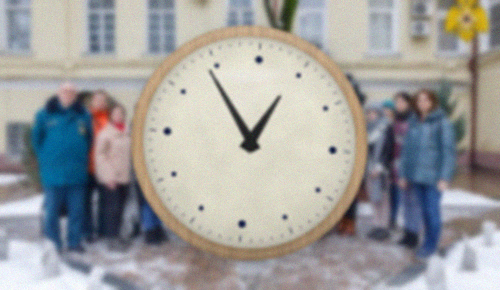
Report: 12 h 54 min
